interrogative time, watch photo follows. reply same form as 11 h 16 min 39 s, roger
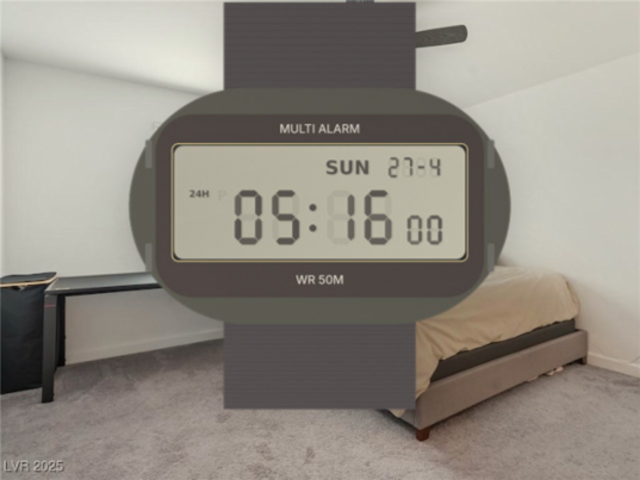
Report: 5 h 16 min 00 s
